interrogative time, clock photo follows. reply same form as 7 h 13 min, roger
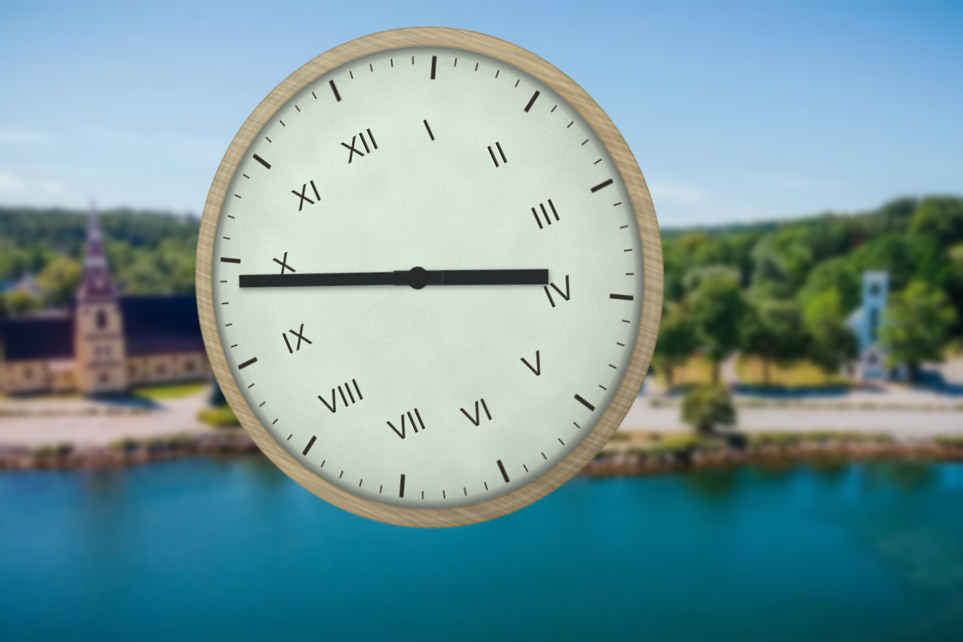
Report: 3 h 49 min
